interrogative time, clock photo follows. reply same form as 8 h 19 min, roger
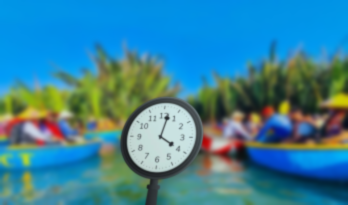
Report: 4 h 02 min
